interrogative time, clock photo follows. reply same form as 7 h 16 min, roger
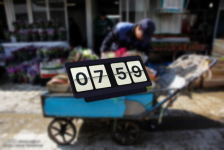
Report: 7 h 59 min
